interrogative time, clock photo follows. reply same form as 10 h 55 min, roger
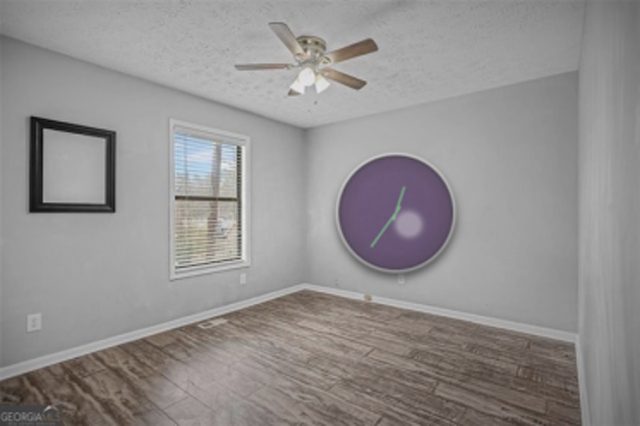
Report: 12 h 36 min
